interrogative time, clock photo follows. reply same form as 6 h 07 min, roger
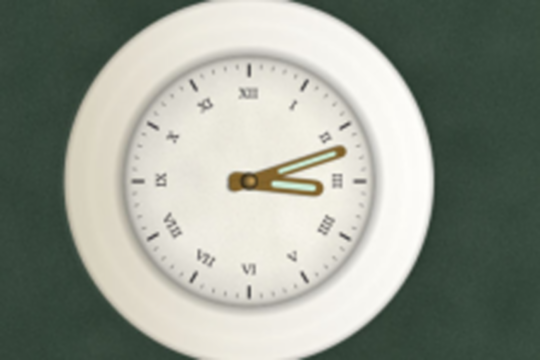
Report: 3 h 12 min
